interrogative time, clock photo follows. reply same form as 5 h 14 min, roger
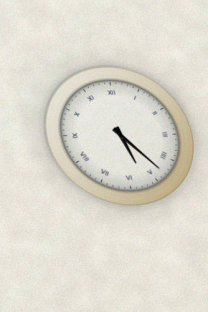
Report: 5 h 23 min
